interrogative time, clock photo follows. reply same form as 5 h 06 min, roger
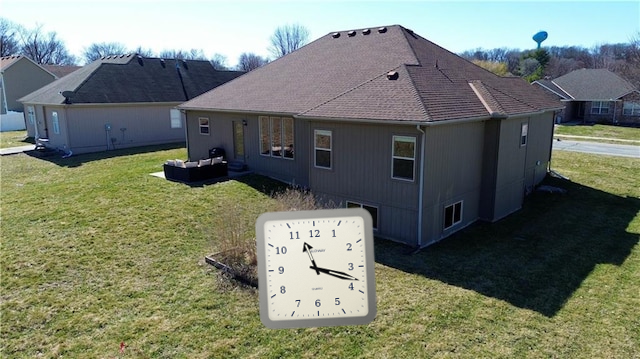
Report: 11 h 18 min
